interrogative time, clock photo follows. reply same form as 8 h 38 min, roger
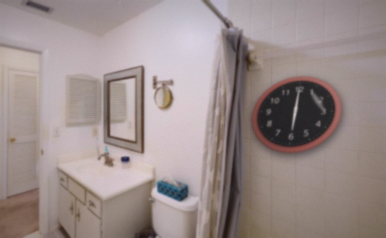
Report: 6 h 00 min
